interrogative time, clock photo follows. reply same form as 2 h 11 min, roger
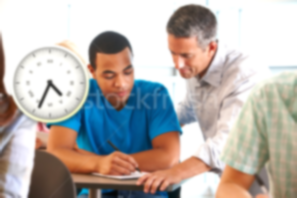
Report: 4 h 34 min
